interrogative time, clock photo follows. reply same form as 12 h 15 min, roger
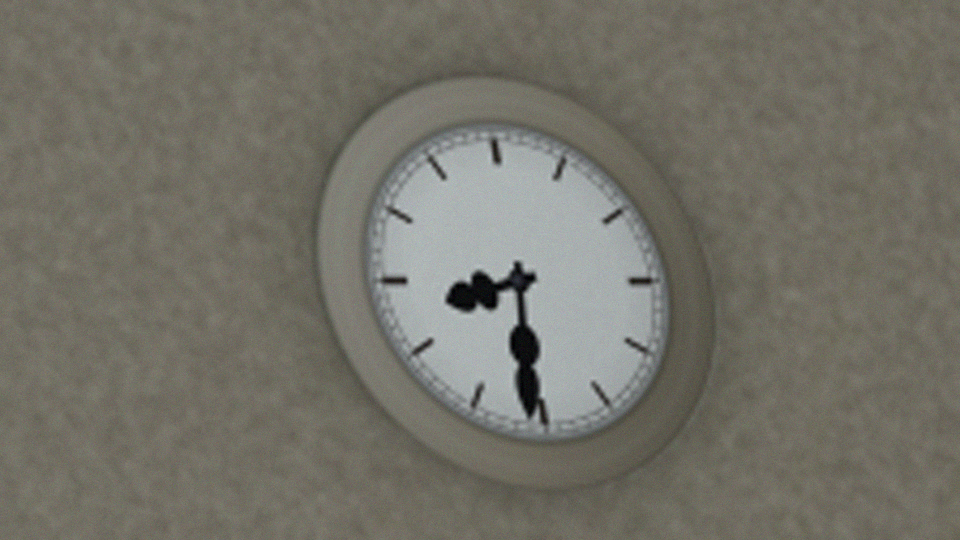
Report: 8 h 31 min
